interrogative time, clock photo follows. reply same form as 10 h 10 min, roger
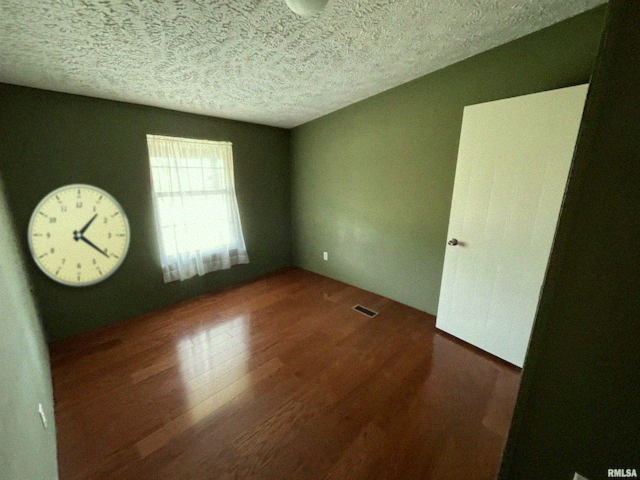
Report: 1 h 21 min
